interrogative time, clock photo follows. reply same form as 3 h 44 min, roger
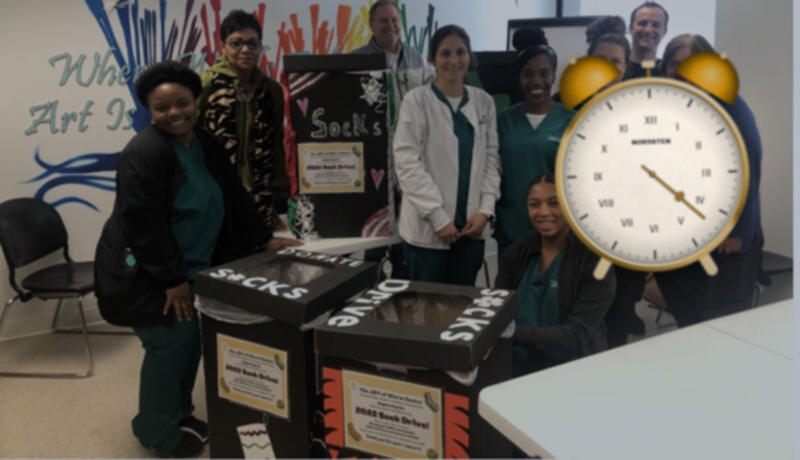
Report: 4 h 22 min
